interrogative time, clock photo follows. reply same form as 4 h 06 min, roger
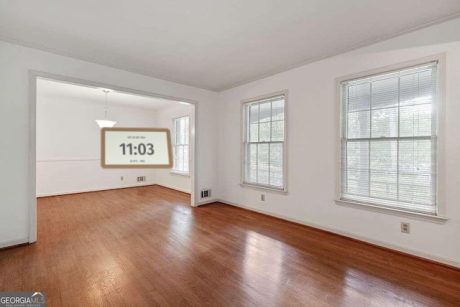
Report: 11 h 03 min
